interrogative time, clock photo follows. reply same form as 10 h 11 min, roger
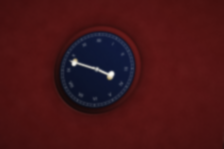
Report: 3 h 48 min
